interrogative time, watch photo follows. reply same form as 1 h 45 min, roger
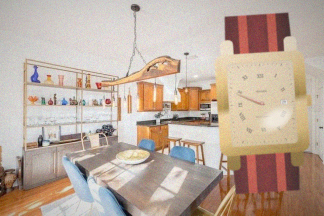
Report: 9 h 49 min
